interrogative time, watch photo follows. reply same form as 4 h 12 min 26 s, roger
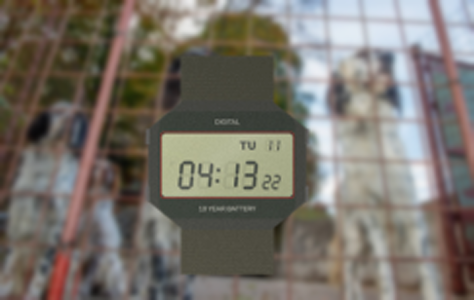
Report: 4 h 13 min 22 s
